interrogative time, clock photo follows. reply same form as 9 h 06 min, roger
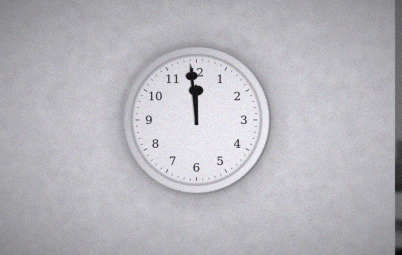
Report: 11 h 59 min
